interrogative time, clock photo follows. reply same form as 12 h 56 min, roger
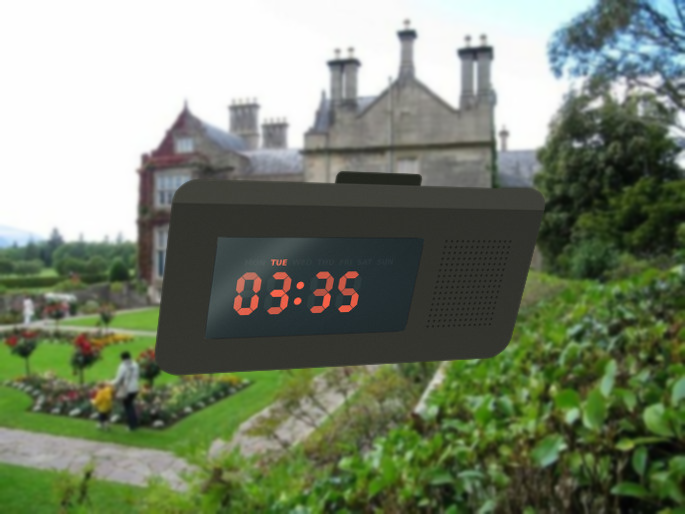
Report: 3 h 35 min
